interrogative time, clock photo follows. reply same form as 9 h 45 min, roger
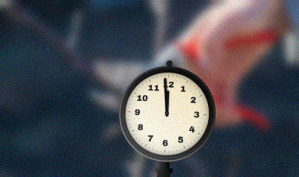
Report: 11 h 59 min
